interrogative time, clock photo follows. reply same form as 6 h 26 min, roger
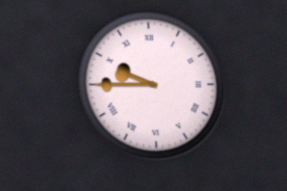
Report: 9 h 45 min
